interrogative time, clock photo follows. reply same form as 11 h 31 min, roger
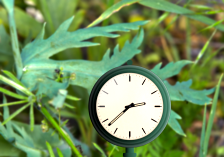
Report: 2 h 38 min
